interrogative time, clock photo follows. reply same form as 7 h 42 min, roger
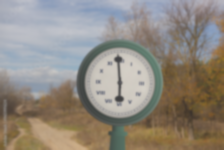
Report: 5 h 59 min
